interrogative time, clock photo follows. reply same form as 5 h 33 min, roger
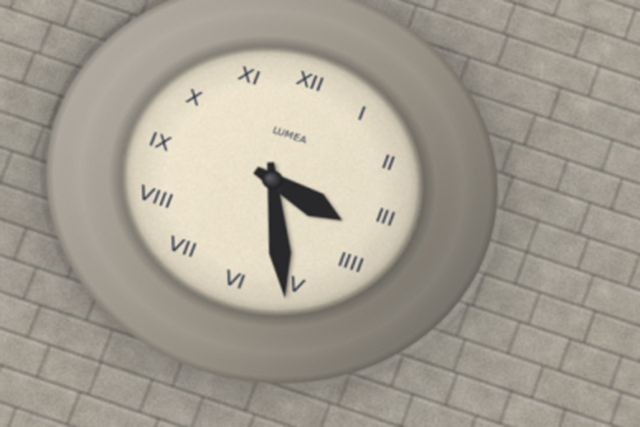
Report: 3 h 26 min
